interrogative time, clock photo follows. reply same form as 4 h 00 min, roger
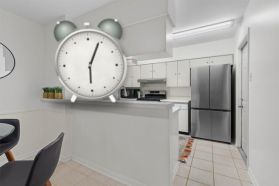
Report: 6 h 04 min
